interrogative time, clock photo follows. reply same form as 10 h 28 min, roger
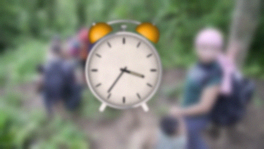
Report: 3 h 36 min
